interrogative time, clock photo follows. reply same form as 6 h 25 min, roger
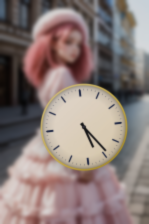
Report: 5 h 24 min
